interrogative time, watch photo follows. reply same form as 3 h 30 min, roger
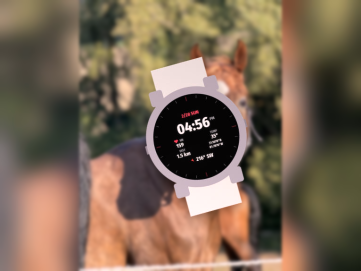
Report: 4 h 56 min
